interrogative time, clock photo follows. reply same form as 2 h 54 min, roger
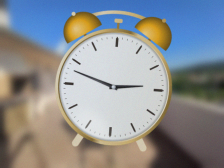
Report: 2 h 48 min
